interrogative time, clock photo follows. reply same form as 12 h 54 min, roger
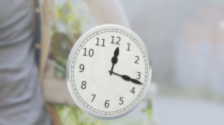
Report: 12 h 17 min
